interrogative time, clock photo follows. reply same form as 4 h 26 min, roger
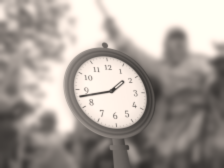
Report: 1 h 43 min
